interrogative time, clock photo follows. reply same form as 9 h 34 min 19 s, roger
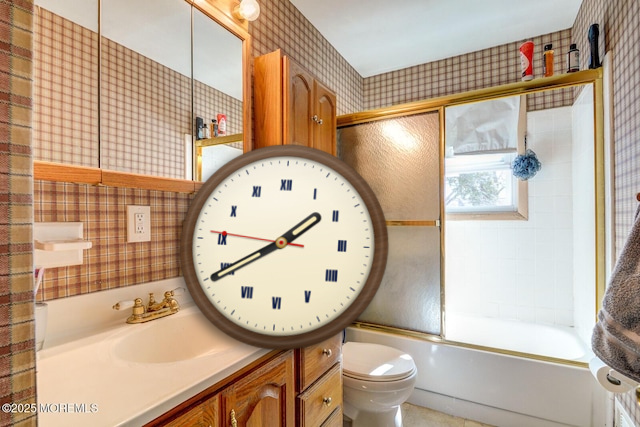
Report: 1 h 39 min 46 s
